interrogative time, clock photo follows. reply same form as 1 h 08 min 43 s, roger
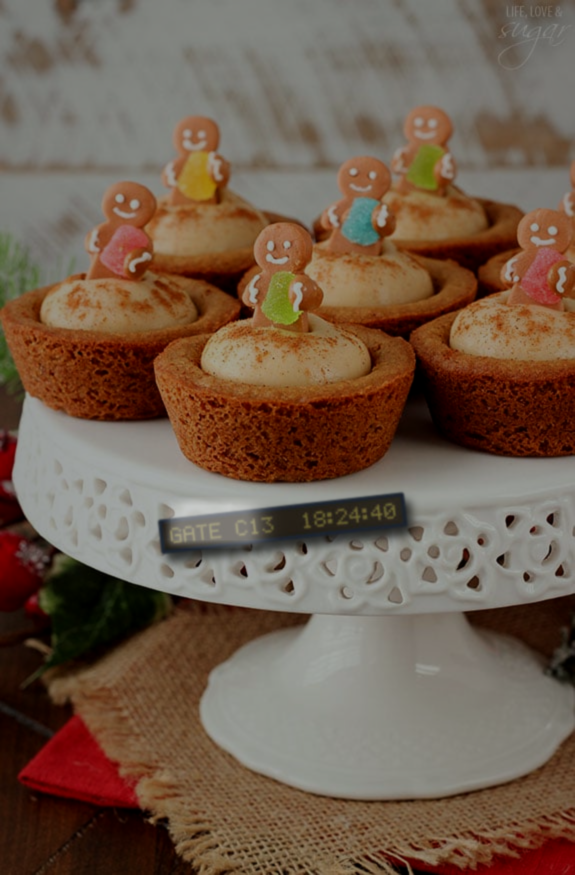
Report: 18 h 24 min 40 s
